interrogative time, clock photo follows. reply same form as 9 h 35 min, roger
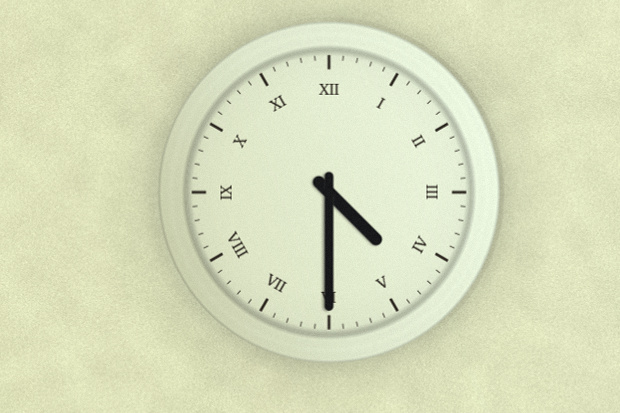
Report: 4 h 30 min
